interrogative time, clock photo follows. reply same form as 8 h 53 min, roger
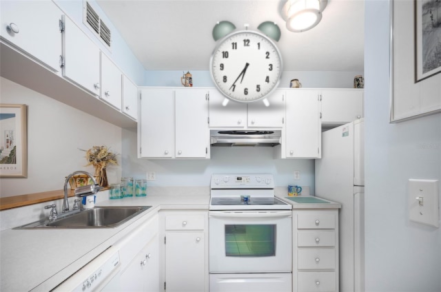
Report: 6 h 36 min
